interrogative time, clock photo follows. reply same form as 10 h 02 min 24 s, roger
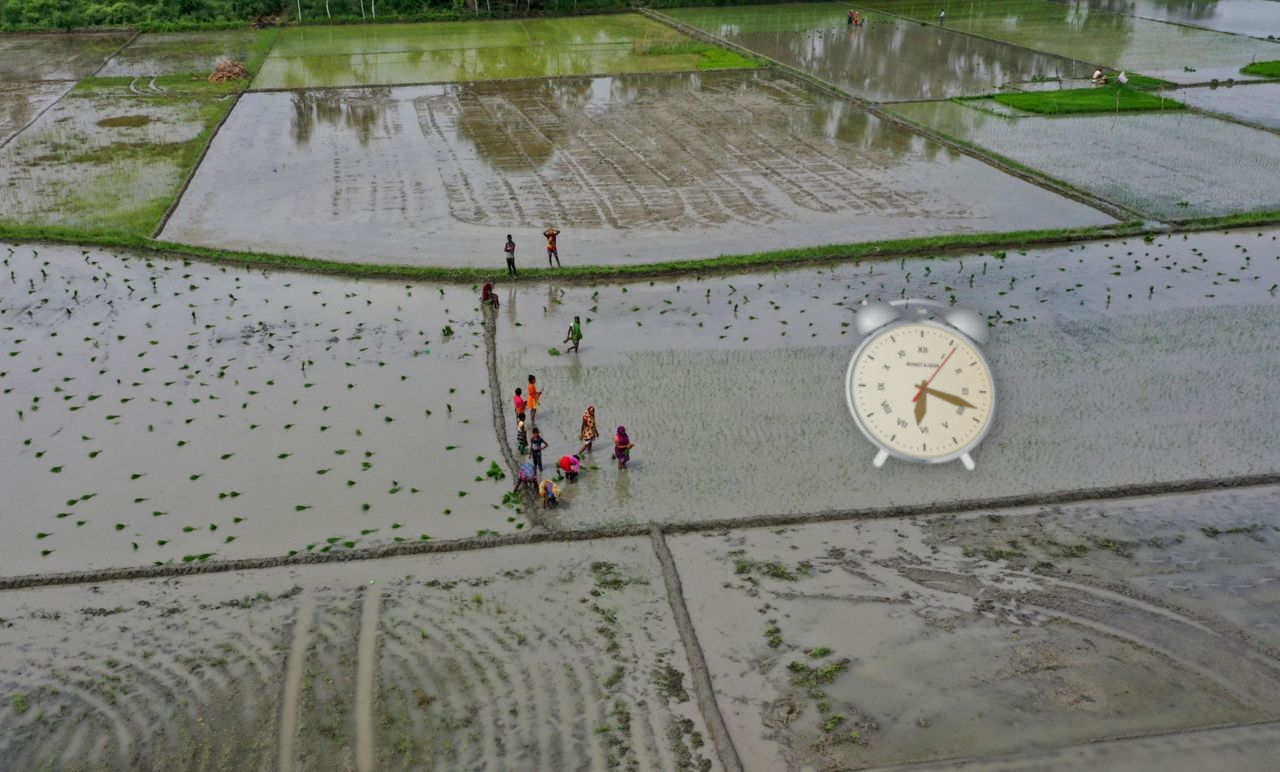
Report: 6 h 18 min 06 s
